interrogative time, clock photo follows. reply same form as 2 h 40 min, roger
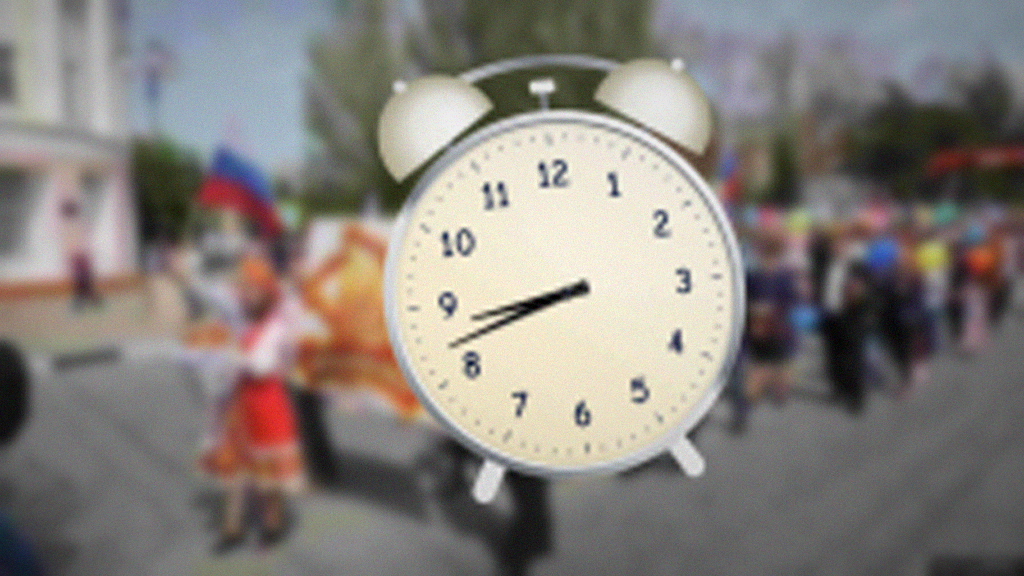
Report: 8 h 42 min
